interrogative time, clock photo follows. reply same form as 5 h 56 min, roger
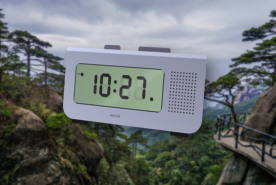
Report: 10 h 27 min
